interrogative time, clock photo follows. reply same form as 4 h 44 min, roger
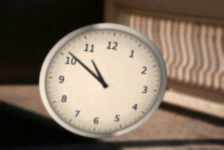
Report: 10 h 51 min
